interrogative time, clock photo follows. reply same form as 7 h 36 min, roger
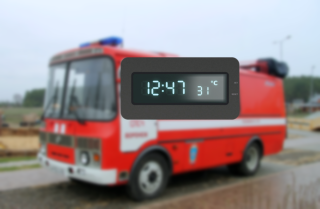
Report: 12 h 47 min
